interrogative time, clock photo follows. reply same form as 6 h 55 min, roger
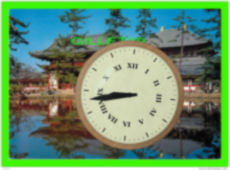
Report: 8 h 43 min
